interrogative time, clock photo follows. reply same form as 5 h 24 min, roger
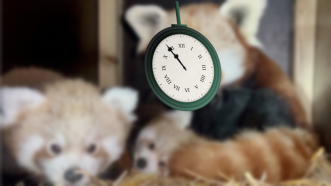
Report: 10 h 54 min
